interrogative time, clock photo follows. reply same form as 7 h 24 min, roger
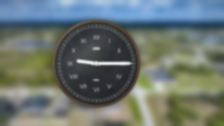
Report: 9 h 15 min
